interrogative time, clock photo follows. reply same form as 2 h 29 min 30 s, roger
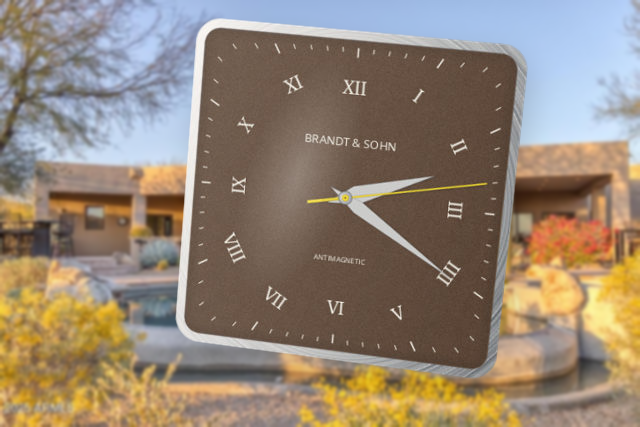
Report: 2 h 20 min 13 s
